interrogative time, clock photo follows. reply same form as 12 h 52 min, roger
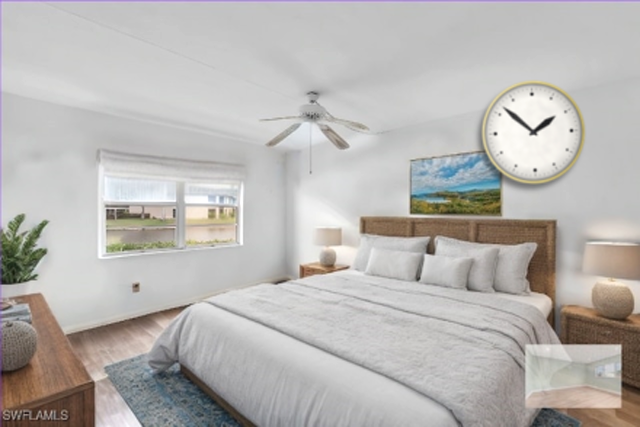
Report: 1 h 52 min
